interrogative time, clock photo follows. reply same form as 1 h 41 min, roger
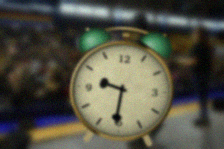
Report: 9 h 31 min
